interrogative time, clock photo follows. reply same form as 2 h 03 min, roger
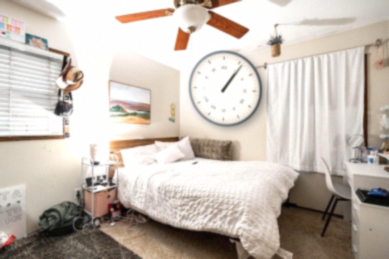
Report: 1 h 06 min
